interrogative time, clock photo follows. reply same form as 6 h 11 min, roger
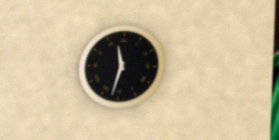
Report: 11 h 32 min
